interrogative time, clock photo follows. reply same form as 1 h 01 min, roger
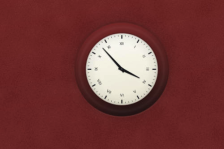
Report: 3 h 53 min
